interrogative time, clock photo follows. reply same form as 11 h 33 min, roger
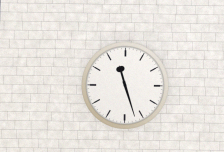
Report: 11 h 27 min
